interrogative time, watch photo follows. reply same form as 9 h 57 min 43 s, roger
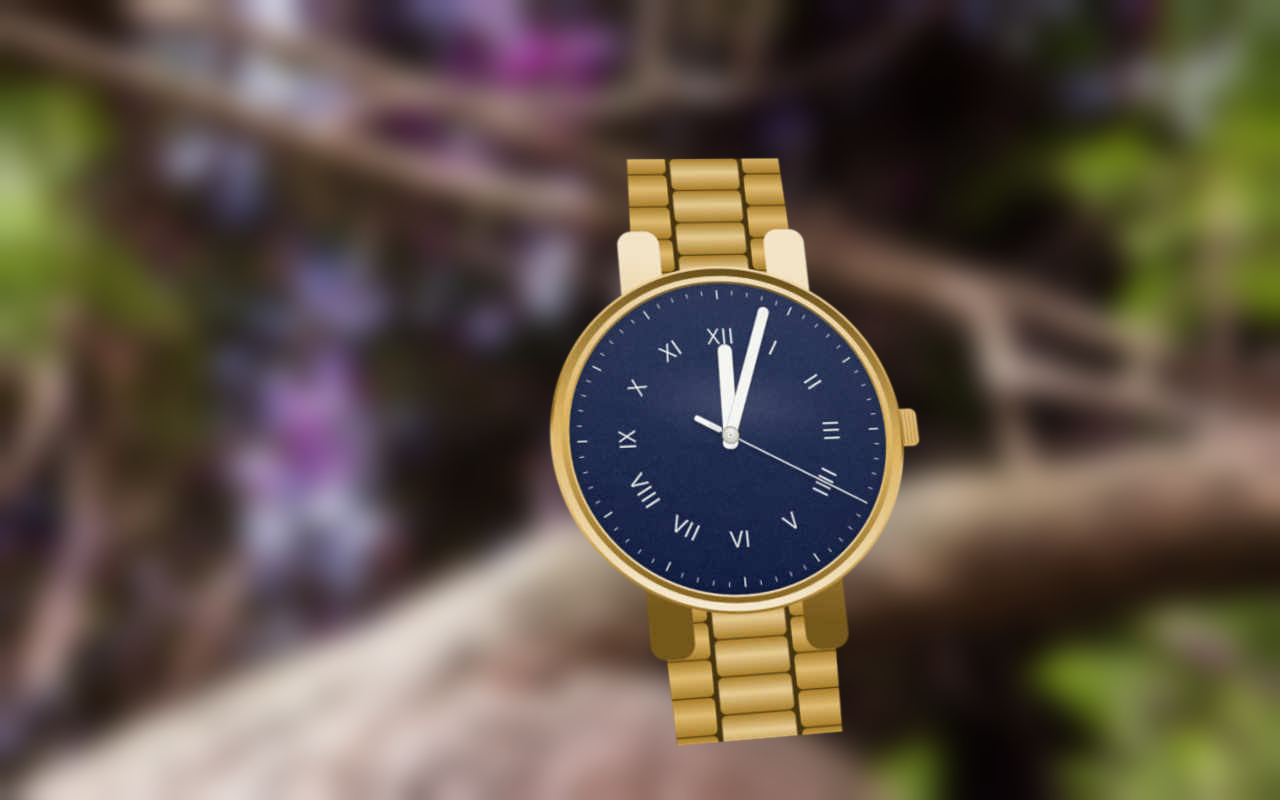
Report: 12 h 03 min 20 s
